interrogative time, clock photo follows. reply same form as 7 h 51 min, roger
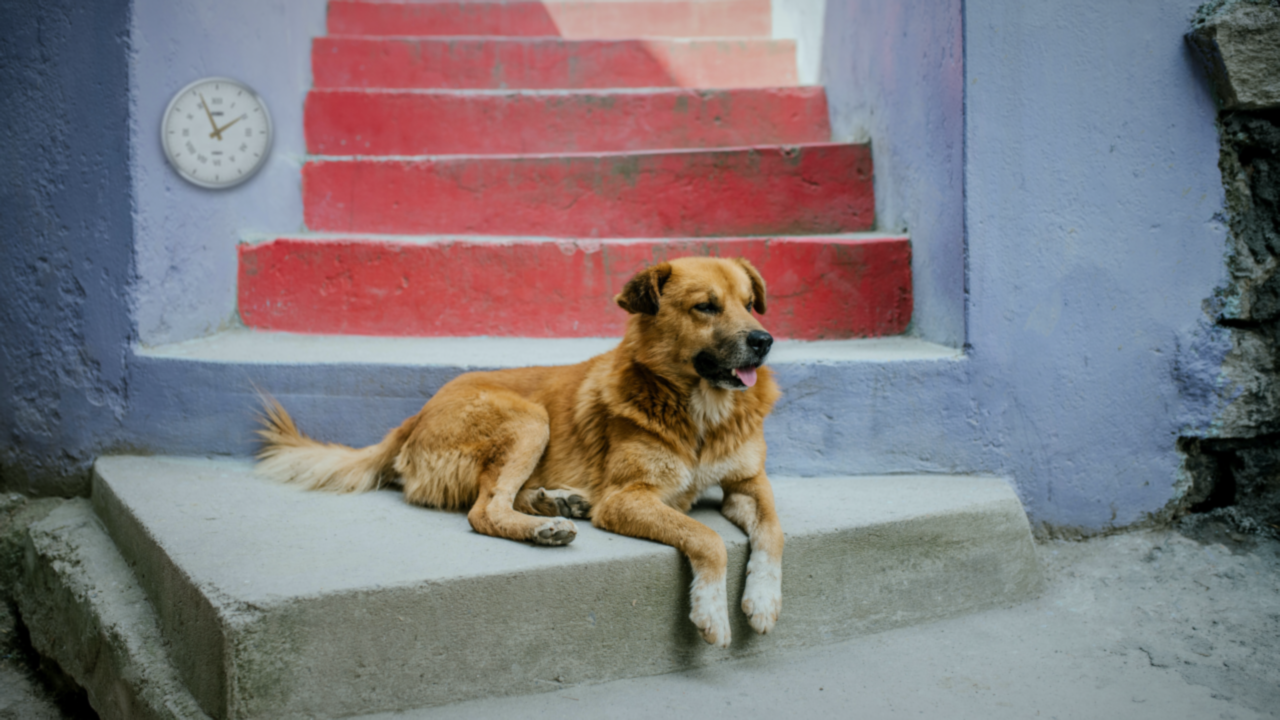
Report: 1 h 56 min
